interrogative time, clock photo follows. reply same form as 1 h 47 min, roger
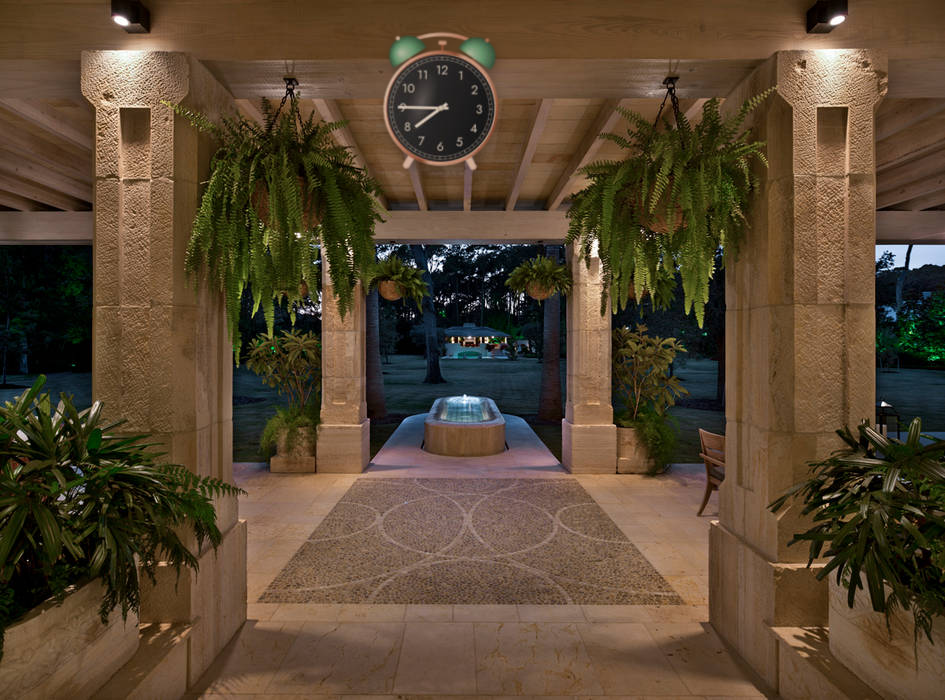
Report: 7 h 45 min
